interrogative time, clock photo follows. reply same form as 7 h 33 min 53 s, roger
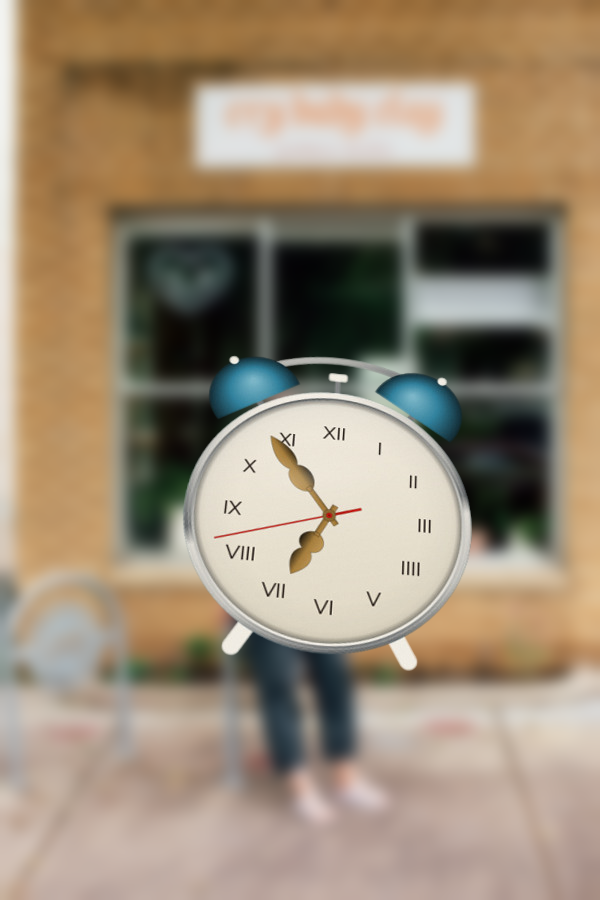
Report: 6 h 53 min 42 s
